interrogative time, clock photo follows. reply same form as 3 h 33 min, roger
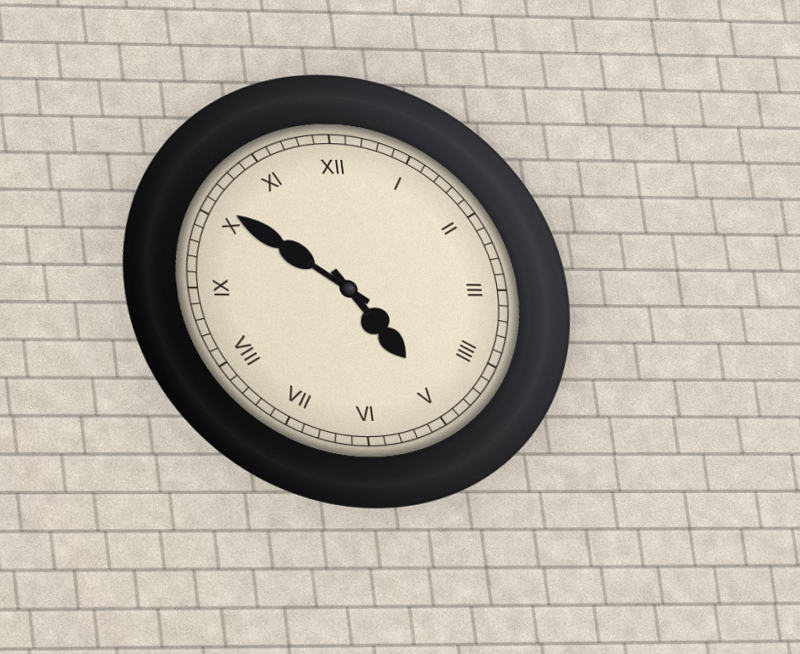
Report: 4 h 51 min
